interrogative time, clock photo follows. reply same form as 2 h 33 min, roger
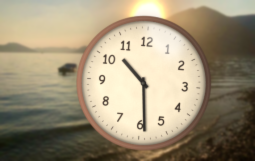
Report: 10 h 29 min
